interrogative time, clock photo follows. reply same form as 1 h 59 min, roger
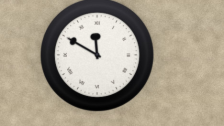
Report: 11 h 50 min
